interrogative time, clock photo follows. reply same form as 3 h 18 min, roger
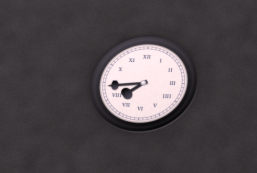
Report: 7 h 44 min
